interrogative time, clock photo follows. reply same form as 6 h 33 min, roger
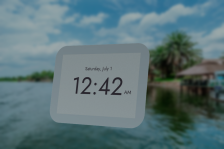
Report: 12 h 42 min
